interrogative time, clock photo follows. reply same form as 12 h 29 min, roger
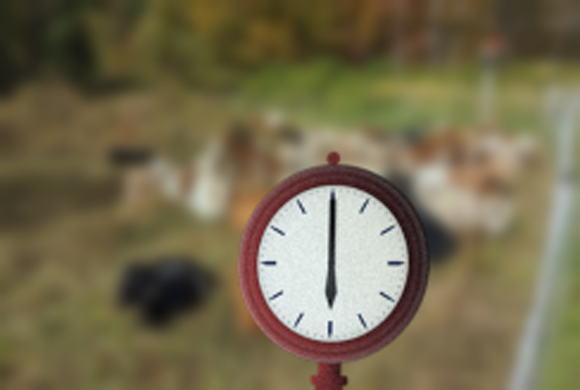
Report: 6 h 00 min
